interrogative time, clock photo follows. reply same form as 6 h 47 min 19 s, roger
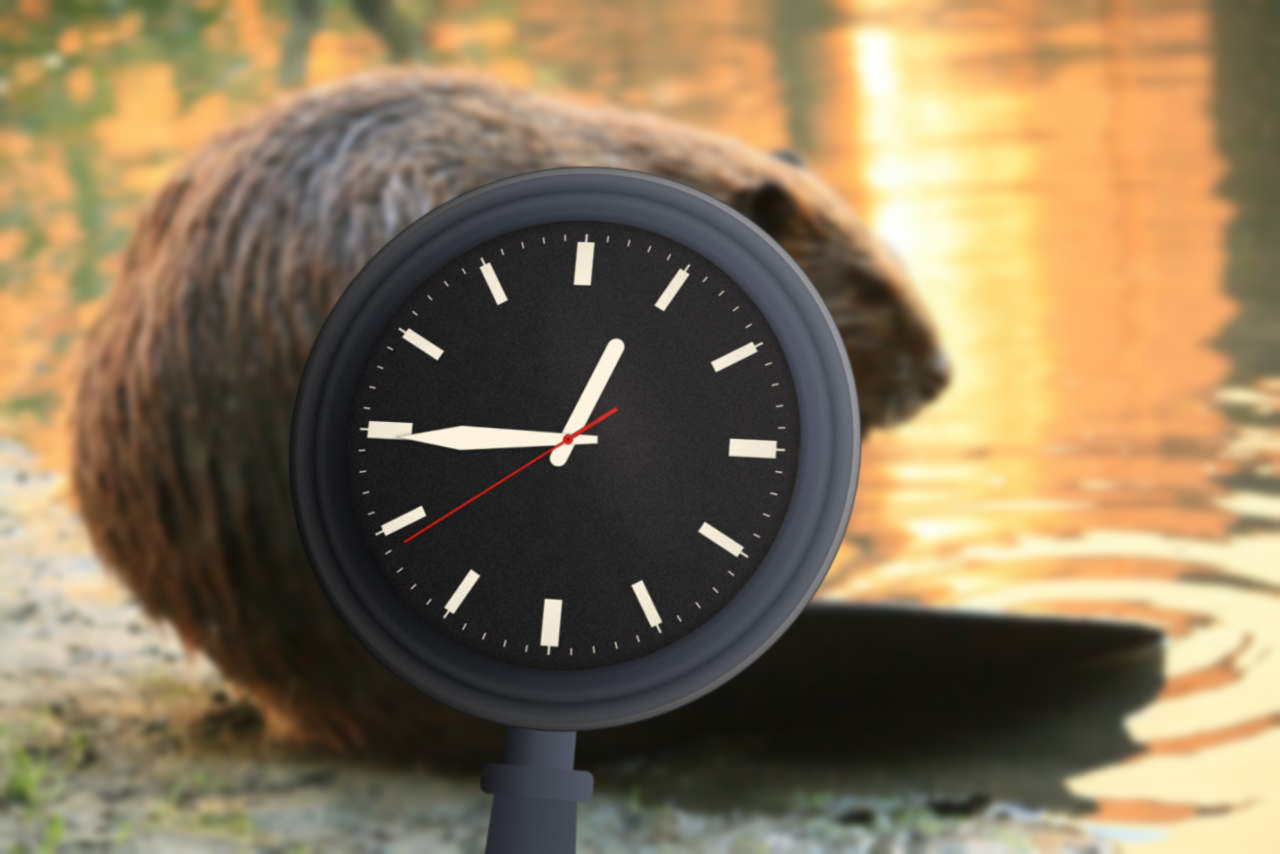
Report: 12 h 44 min 39 s
